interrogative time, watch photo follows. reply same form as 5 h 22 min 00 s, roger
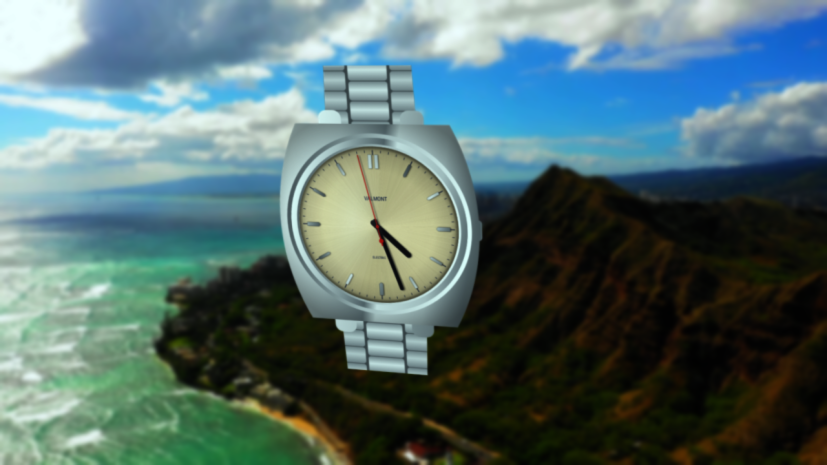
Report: 4 h 26 min 58 s
